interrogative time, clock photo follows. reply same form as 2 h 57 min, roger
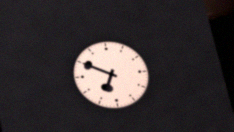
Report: 6 h 50 min
